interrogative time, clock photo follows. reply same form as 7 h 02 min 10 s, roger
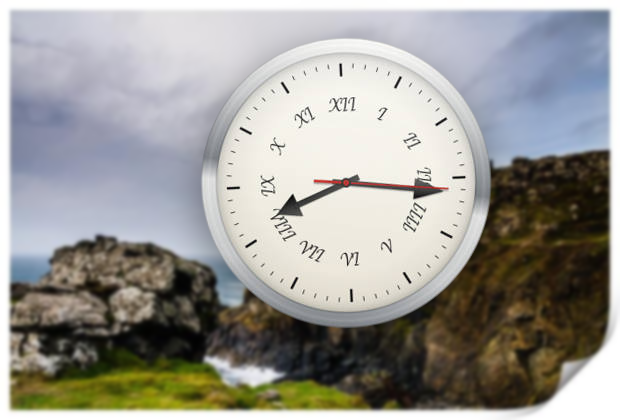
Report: 8 h 16 min 16 s
